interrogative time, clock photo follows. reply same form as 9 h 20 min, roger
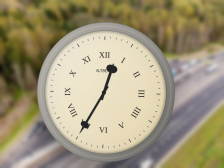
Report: 12 h 35 min
